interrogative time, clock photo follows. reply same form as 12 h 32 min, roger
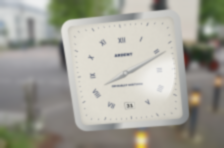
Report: 8 h 11 min
